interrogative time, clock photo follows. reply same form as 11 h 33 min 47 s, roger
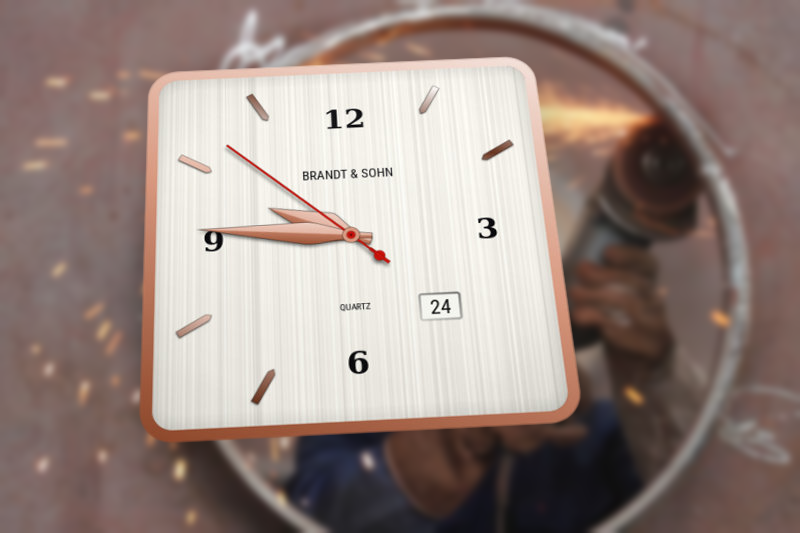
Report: 9 h 45 min 52 s
